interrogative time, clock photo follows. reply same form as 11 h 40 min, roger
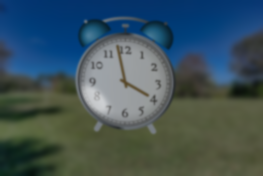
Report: 3 h 58 min
